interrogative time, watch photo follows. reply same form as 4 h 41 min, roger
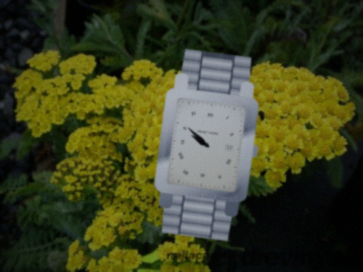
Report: 9 h 51 min
